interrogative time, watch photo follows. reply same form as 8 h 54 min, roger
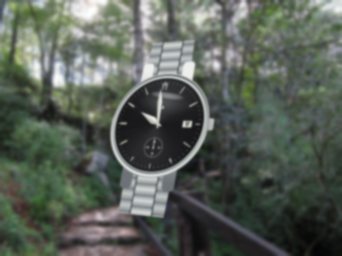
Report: 9 h 59 min
